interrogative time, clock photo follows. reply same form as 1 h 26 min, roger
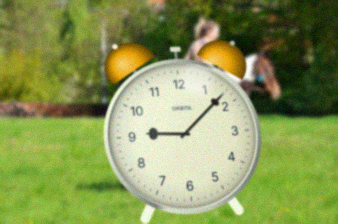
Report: 9 h 08 min
